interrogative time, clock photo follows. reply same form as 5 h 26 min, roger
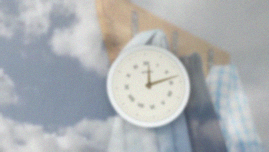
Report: 12 h 13 min
